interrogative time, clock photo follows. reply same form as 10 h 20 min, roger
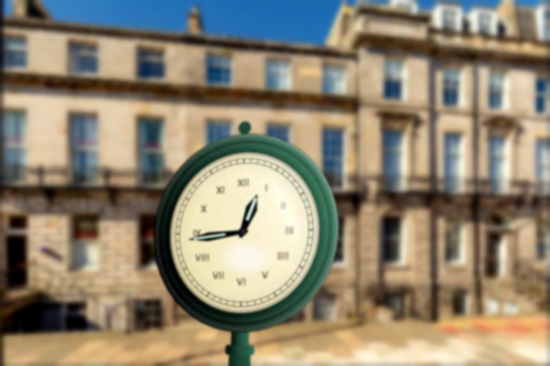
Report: 12 h 44 min
